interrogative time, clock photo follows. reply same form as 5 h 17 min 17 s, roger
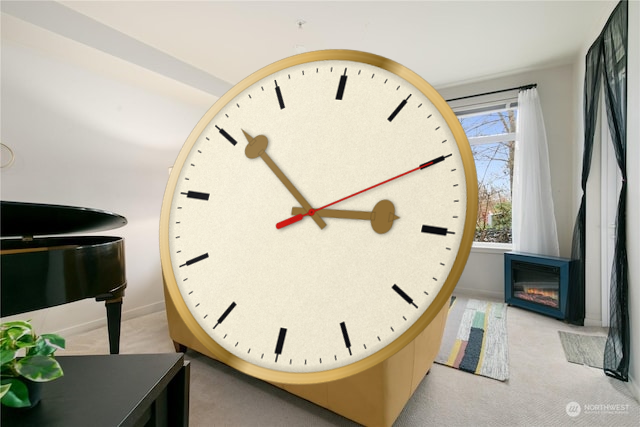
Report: 2 h 51 min 10 s
